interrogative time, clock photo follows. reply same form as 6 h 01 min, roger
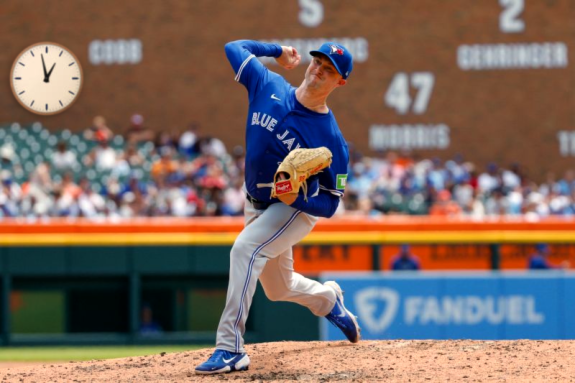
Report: 12 h 58 min
